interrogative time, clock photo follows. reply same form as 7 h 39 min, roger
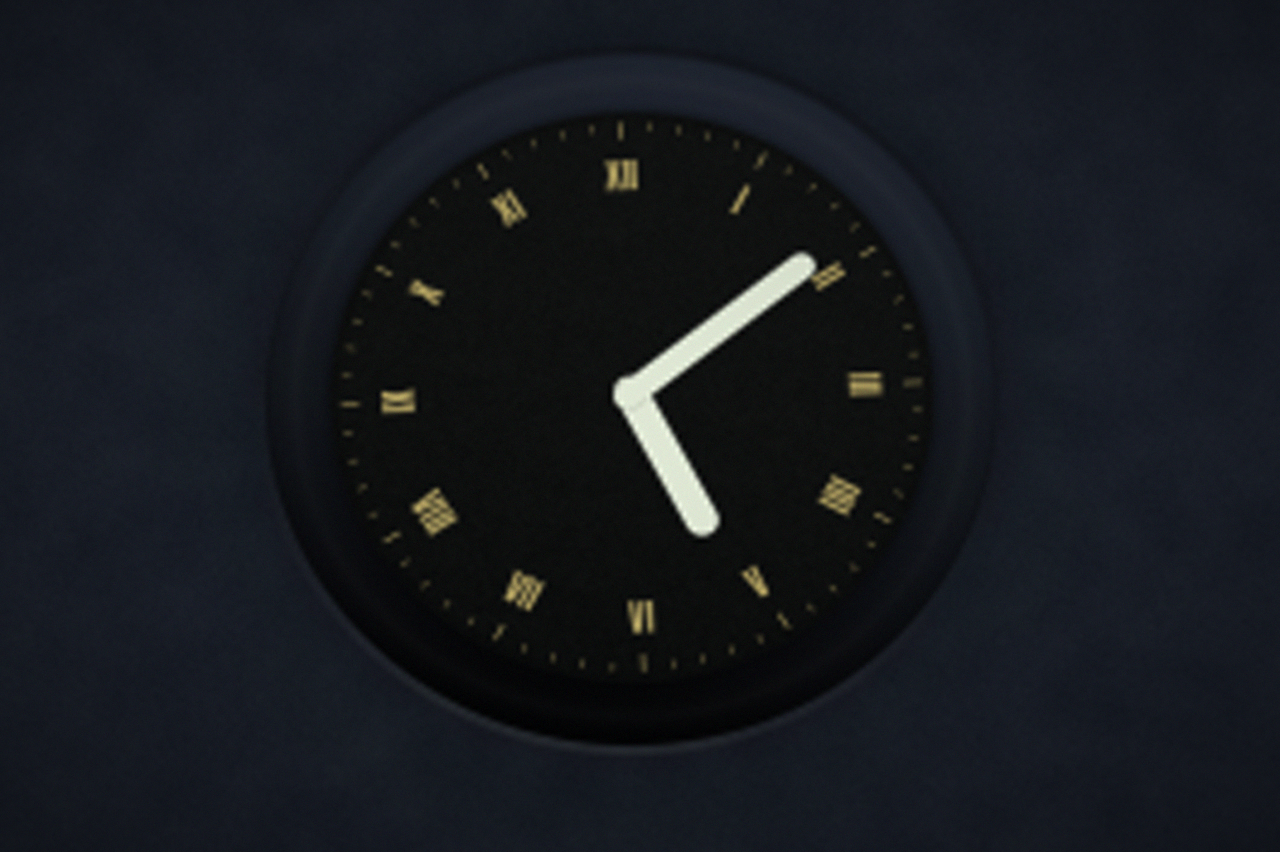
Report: 5 h 09 min
